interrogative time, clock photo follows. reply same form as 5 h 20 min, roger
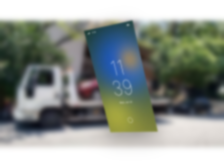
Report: 11 h 39 min
